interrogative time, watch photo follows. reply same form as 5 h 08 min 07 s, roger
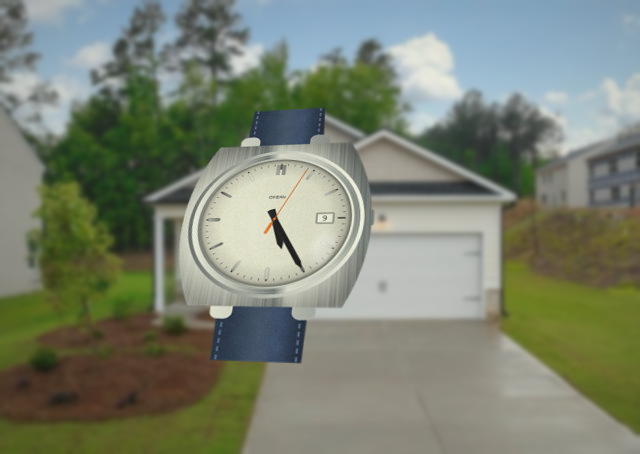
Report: 5 h 25 min 04 s
